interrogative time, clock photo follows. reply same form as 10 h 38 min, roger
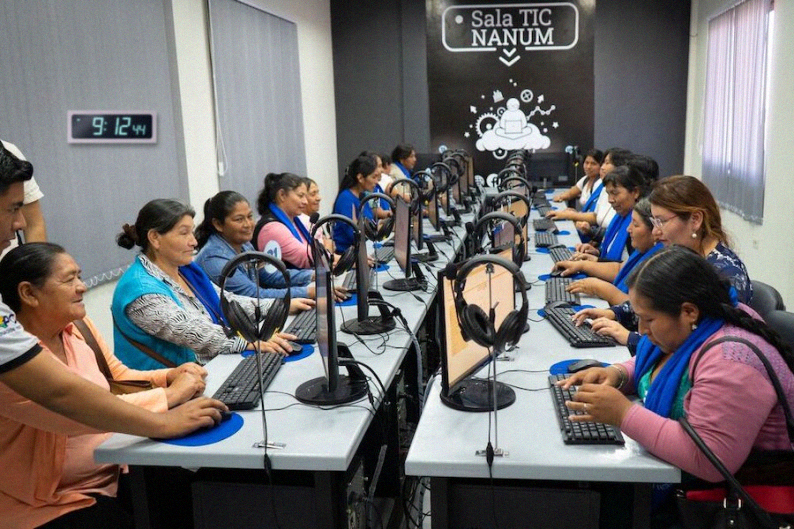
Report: 9 h 12 min
